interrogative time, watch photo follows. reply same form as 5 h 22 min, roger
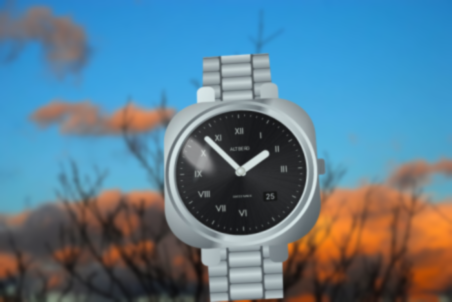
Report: 1 h 53 min
